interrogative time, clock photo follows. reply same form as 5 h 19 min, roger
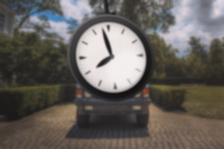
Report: 7 h 58 min
